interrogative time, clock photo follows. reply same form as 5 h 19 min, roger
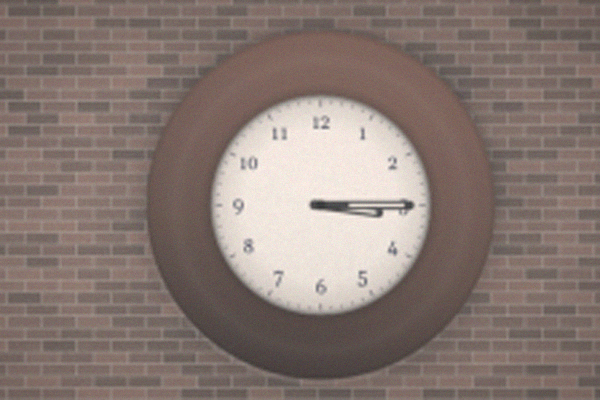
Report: 3 h 15 min
